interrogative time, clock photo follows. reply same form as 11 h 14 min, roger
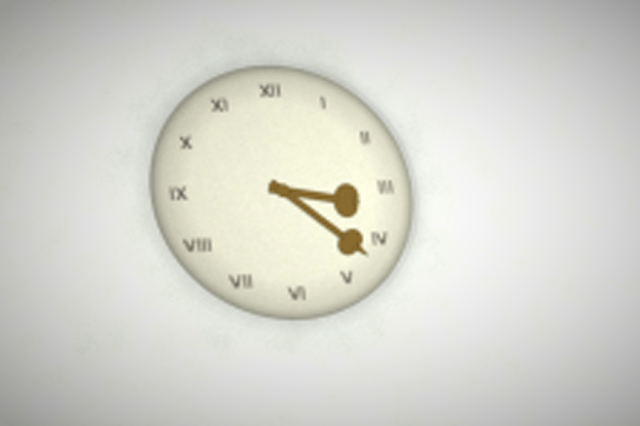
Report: 3 h 22 min
